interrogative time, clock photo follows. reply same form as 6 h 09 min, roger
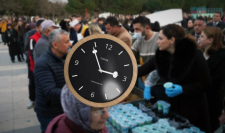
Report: 2 h 54 min
